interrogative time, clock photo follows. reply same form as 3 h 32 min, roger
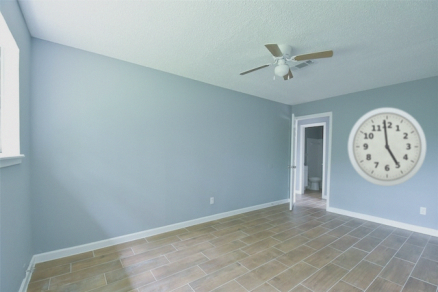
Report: 4 h 59 min
